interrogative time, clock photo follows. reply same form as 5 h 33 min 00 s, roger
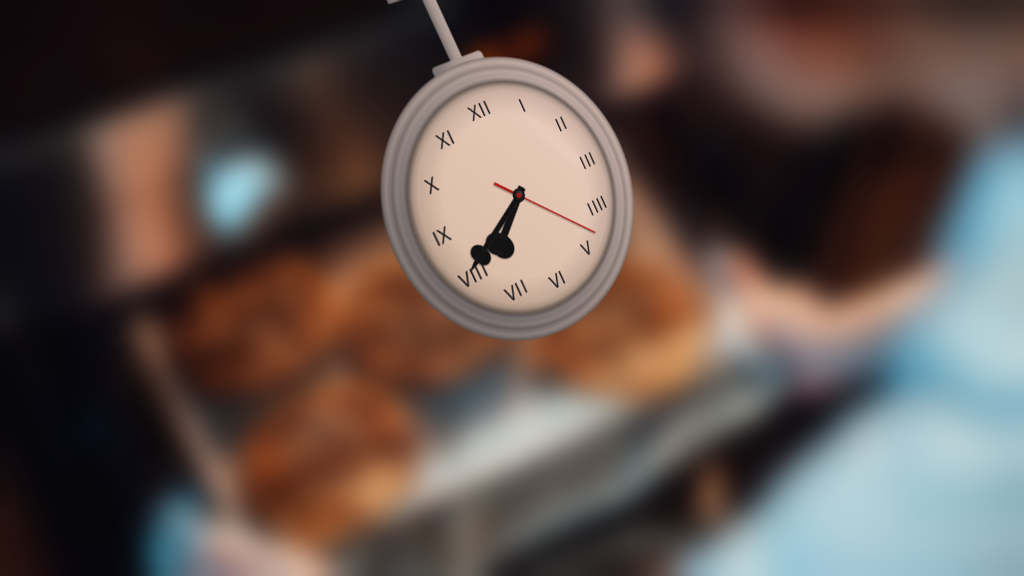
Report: 7 h 40 min 23 s
